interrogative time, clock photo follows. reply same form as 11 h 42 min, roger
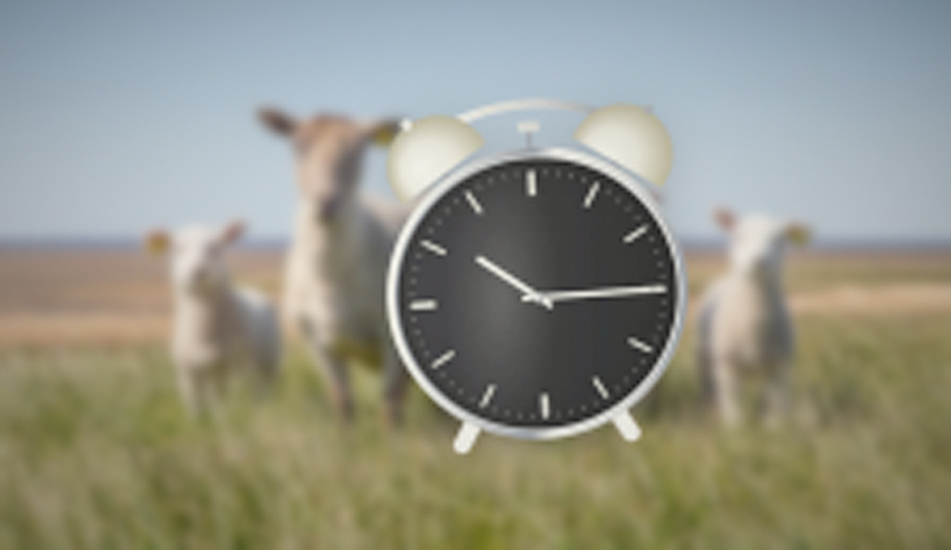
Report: 10 h 15 min
